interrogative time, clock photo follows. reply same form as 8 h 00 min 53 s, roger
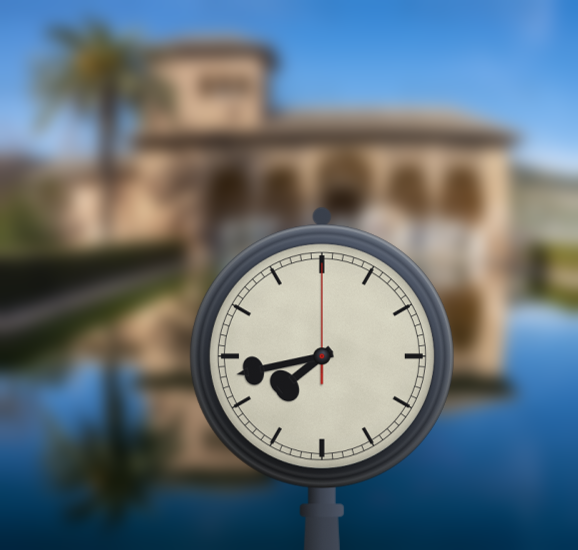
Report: 7 h 43 min 00 s
